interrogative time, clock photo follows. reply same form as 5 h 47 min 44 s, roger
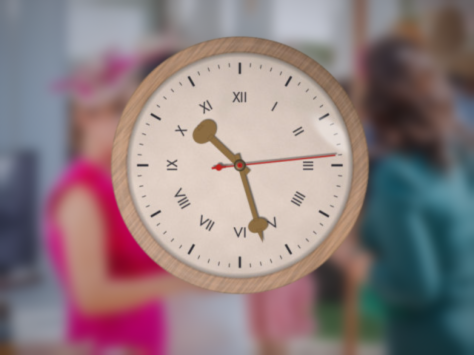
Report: 10 h 27 min 14 s
